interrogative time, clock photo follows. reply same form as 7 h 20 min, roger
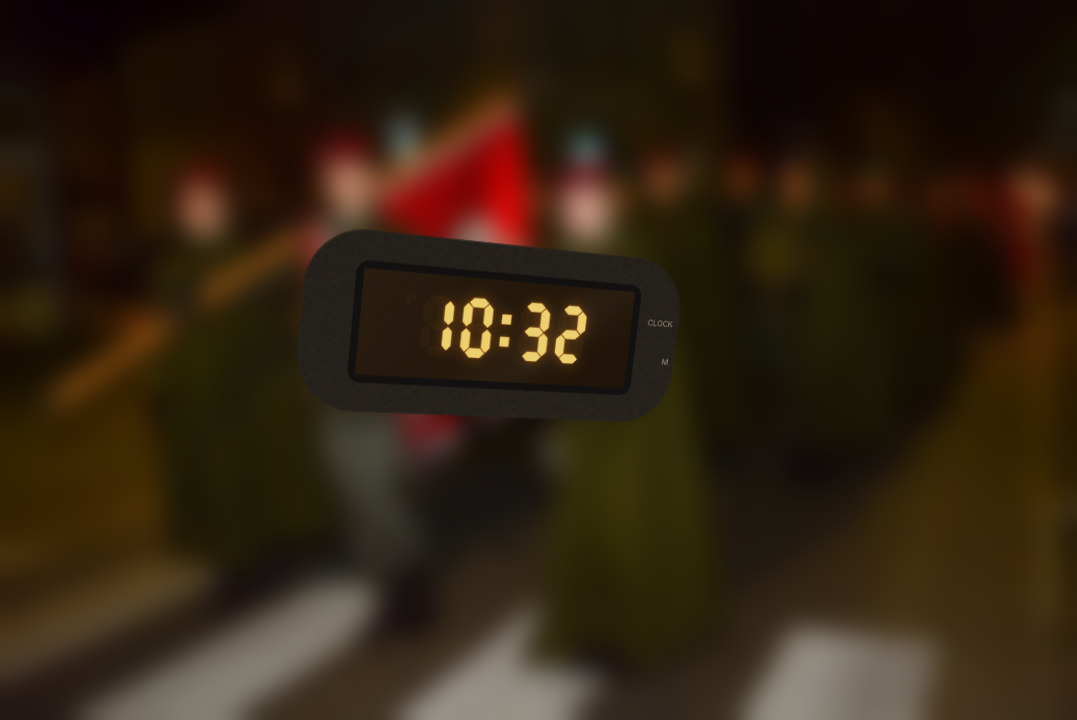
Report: 10 h 32 min
